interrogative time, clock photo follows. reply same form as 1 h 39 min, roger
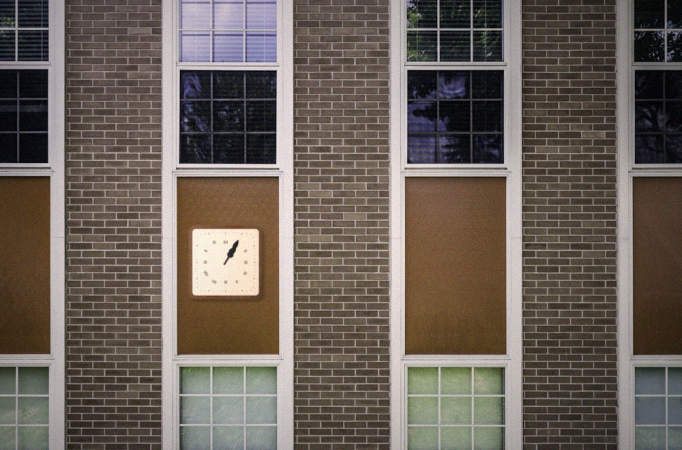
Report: 1 h 05 min
